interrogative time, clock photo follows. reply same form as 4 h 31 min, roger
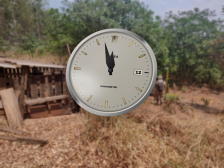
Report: 11 h 57 min
